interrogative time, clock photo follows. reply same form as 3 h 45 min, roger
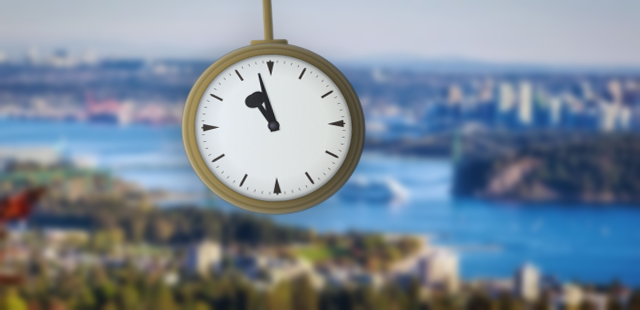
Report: 10 h 58 min
